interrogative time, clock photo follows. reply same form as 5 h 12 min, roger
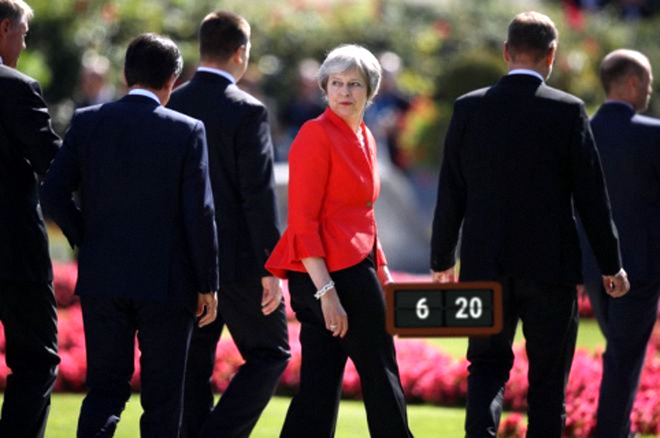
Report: 6 h 20 min
